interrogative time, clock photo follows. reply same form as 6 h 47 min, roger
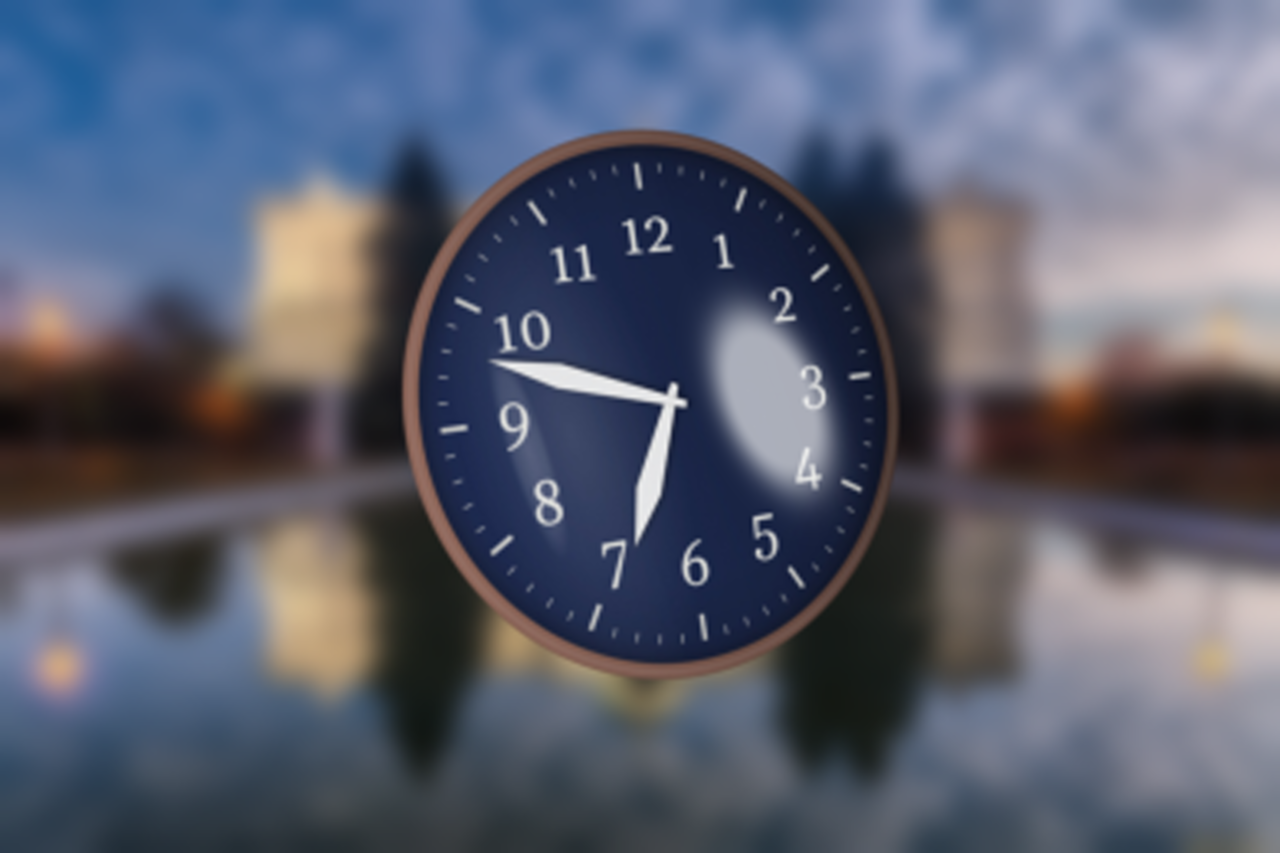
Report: 6 h 48 min
